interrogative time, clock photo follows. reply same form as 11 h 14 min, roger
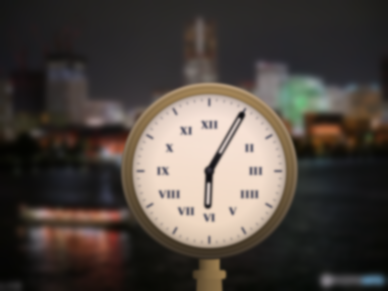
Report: 6 h 05 min
